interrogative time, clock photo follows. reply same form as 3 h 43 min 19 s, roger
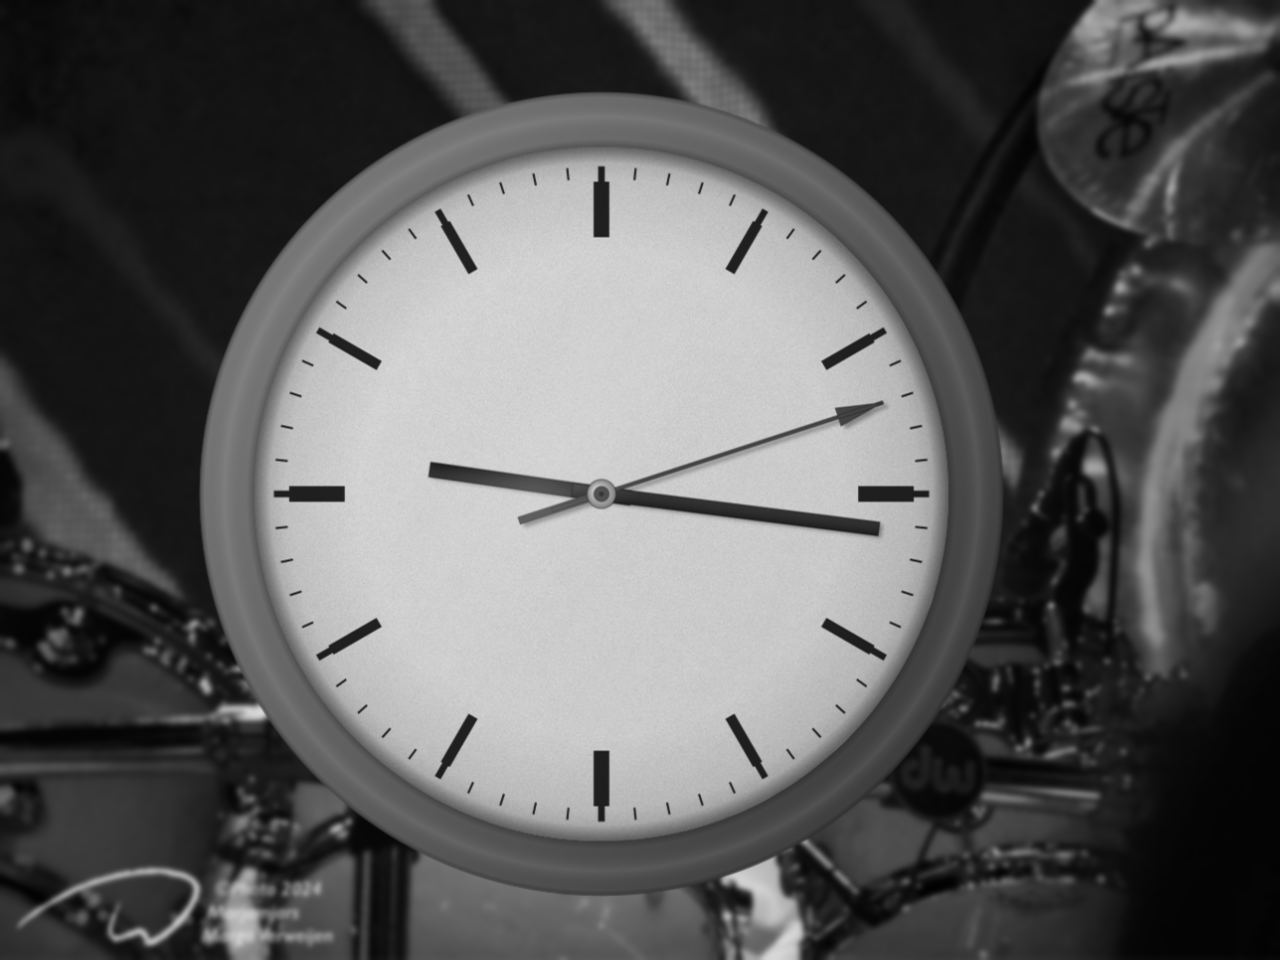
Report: 9 h 16 min 12 s
